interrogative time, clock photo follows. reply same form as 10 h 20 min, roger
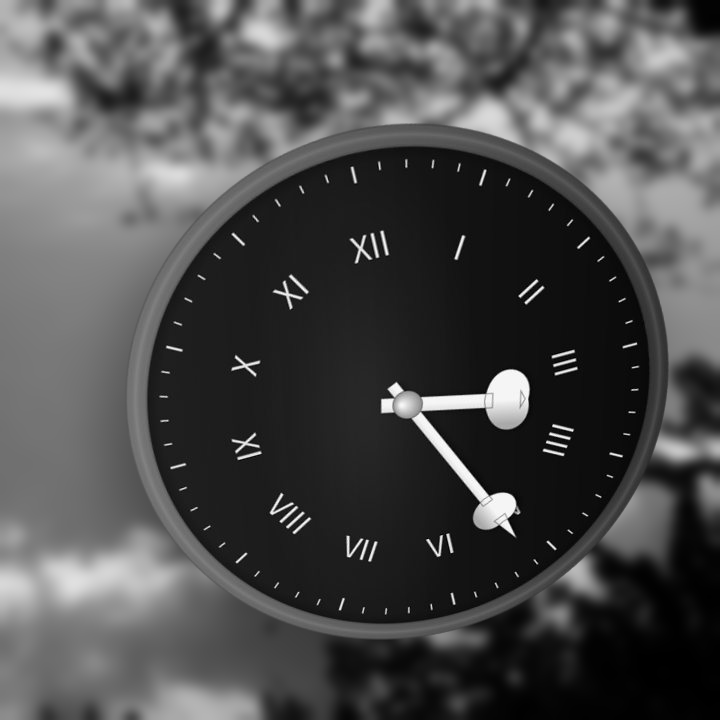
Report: 3 h 26 min
